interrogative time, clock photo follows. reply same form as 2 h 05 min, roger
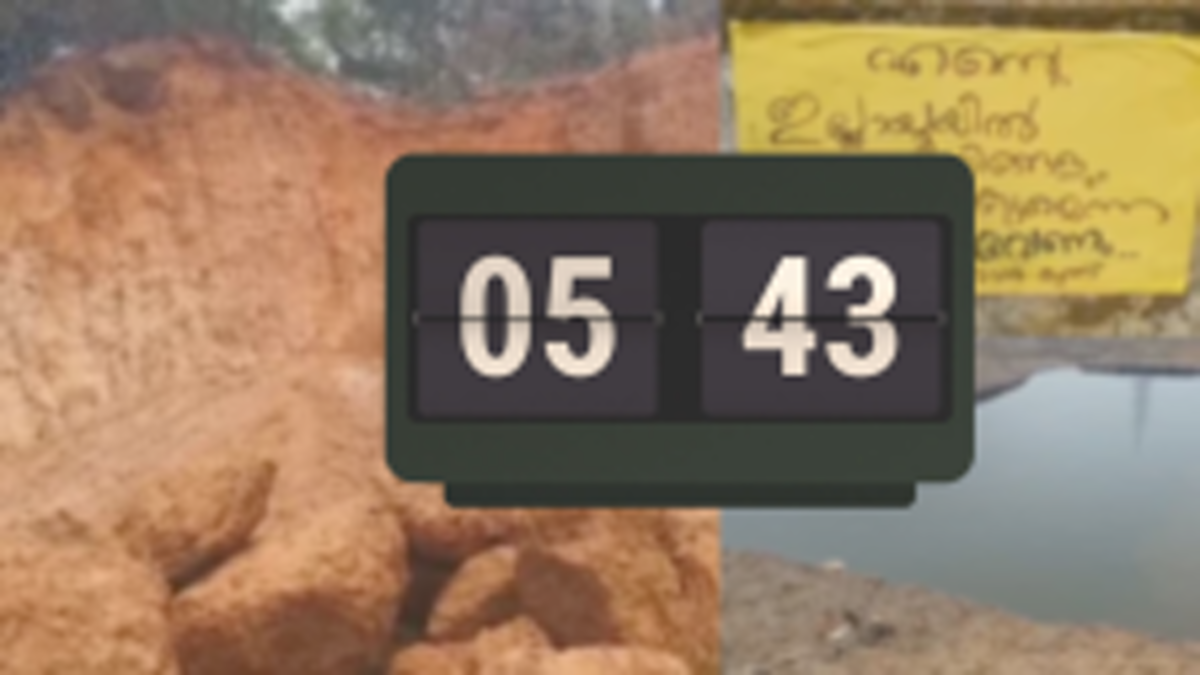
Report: 5 h 43 min
